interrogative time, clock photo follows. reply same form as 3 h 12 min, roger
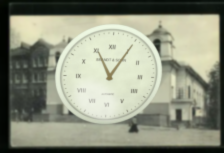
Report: 11 h 05 min
